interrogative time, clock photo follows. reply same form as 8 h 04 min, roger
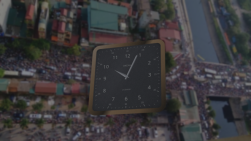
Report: 10 h 04 min
